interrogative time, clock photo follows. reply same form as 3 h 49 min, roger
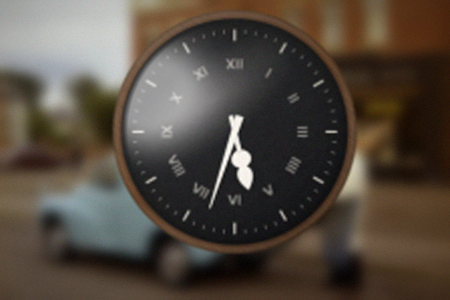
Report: 5 h 33 min
